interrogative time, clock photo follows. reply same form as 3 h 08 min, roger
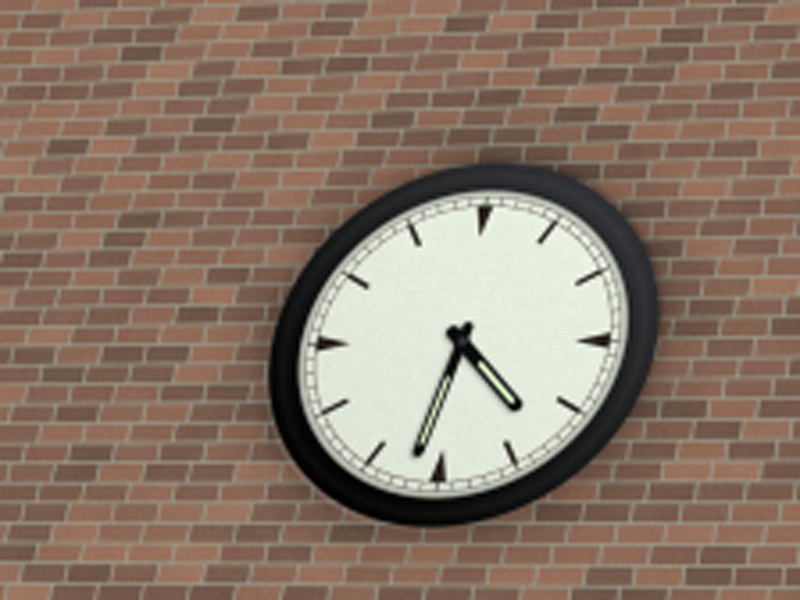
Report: 4 h 32 min
